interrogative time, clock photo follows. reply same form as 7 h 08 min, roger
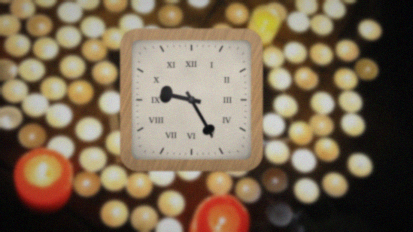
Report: 9 h 25 min
